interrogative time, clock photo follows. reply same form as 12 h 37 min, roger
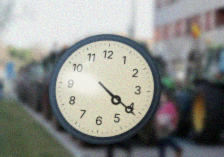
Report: 4 h 21 min
